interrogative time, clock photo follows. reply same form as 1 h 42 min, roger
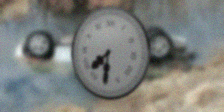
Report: 7 h 30 min
